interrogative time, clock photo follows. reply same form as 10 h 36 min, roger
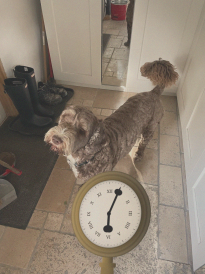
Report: 6 h 04 min
